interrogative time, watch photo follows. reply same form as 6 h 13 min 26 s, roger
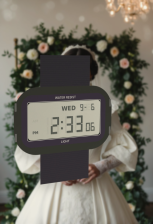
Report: 2 h 33 min 06 s
